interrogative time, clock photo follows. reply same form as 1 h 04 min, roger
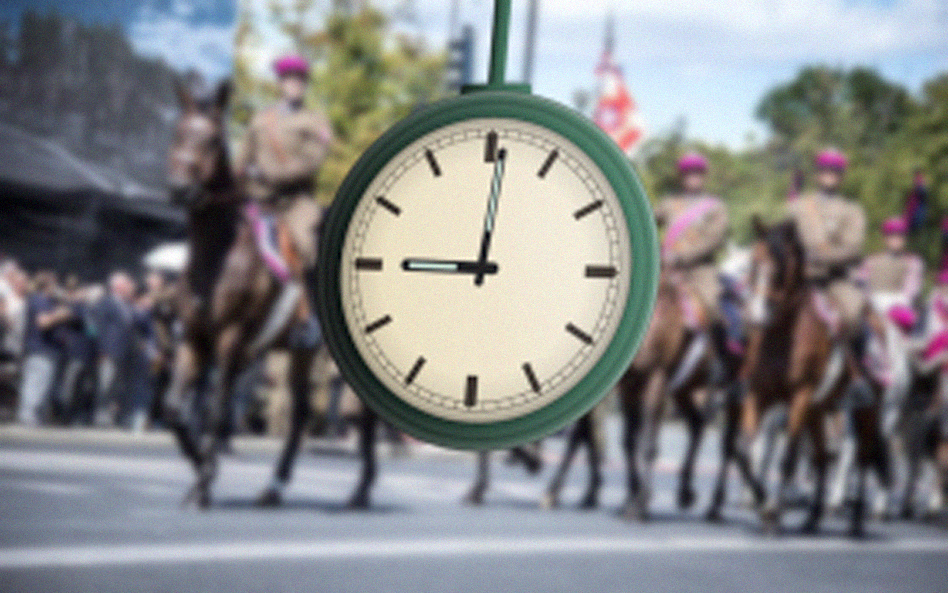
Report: 9 h 01 min
